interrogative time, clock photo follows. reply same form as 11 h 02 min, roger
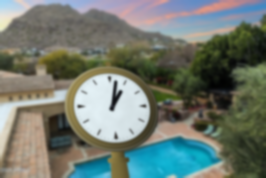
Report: 1 h 02 min
